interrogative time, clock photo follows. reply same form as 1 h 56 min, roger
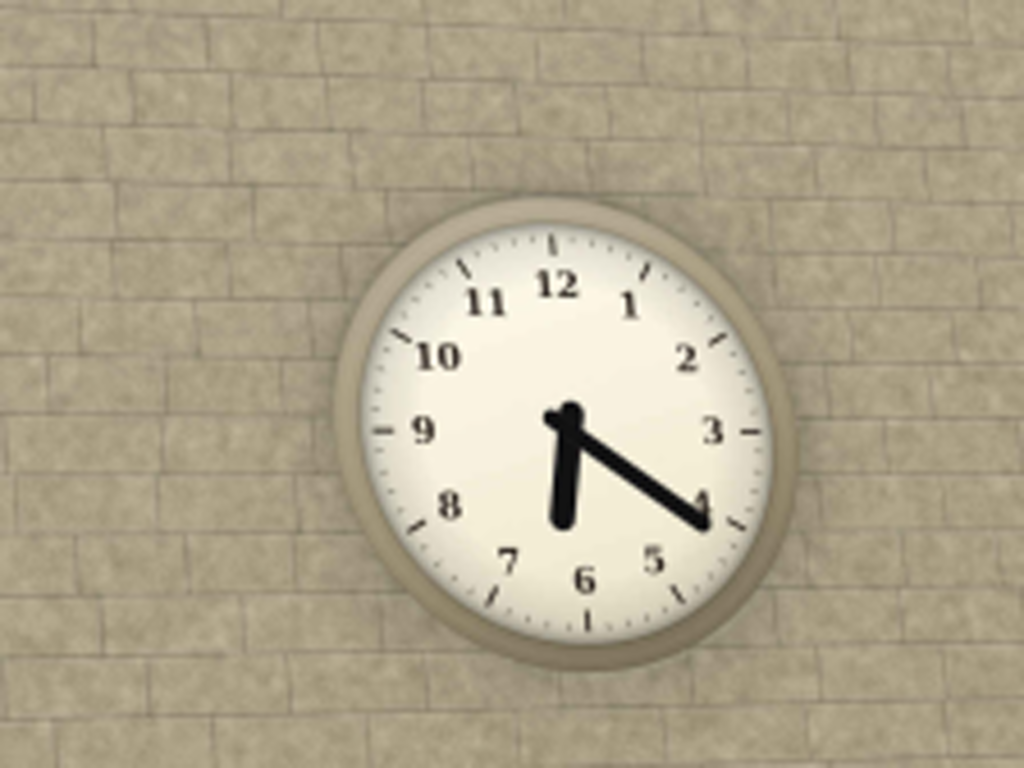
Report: 6 h 21 min
